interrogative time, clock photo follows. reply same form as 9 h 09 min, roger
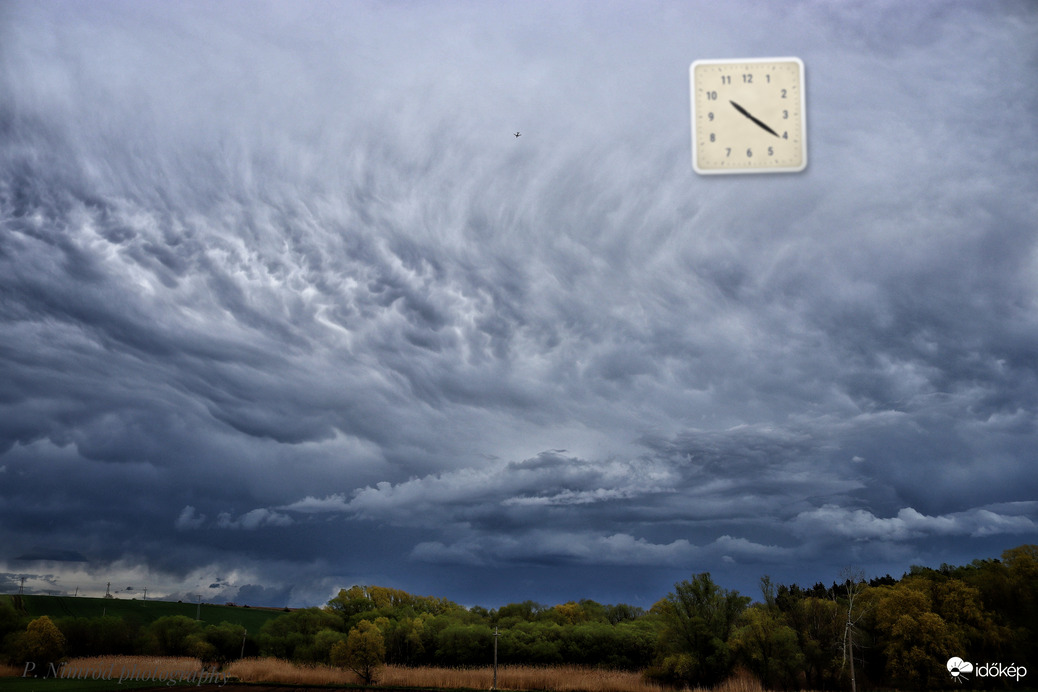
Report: 10 h 21 min
